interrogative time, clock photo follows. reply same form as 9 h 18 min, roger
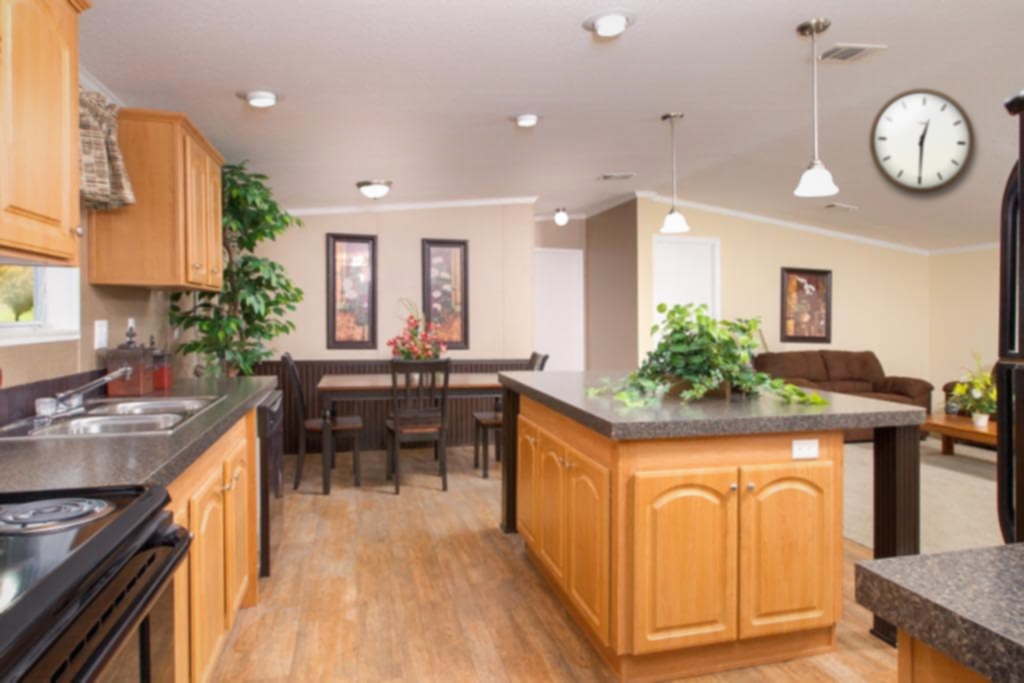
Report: 12 h 30 min
